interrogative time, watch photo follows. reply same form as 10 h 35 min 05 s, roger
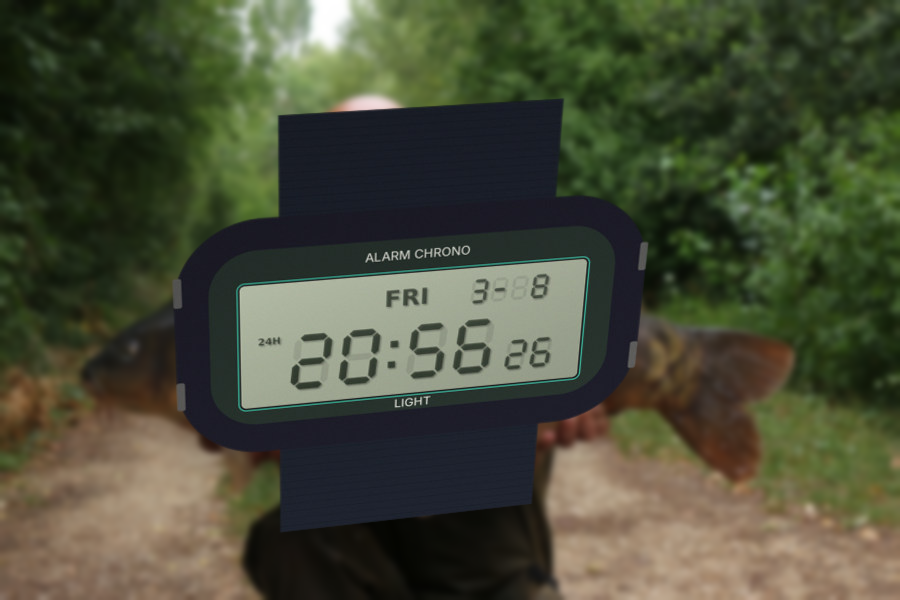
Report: 20 h 56 min 26 s
